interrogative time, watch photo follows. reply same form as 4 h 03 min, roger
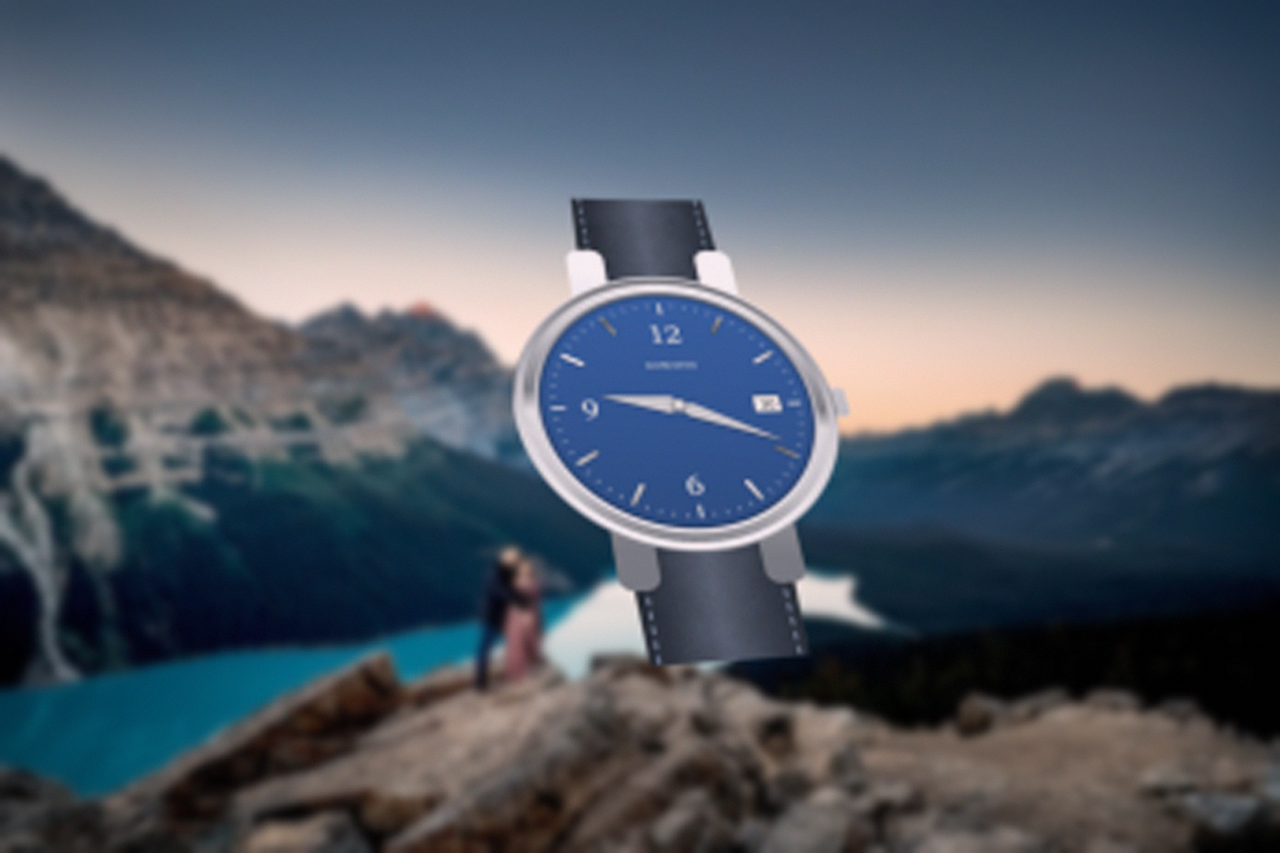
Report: 9 h 19 min
